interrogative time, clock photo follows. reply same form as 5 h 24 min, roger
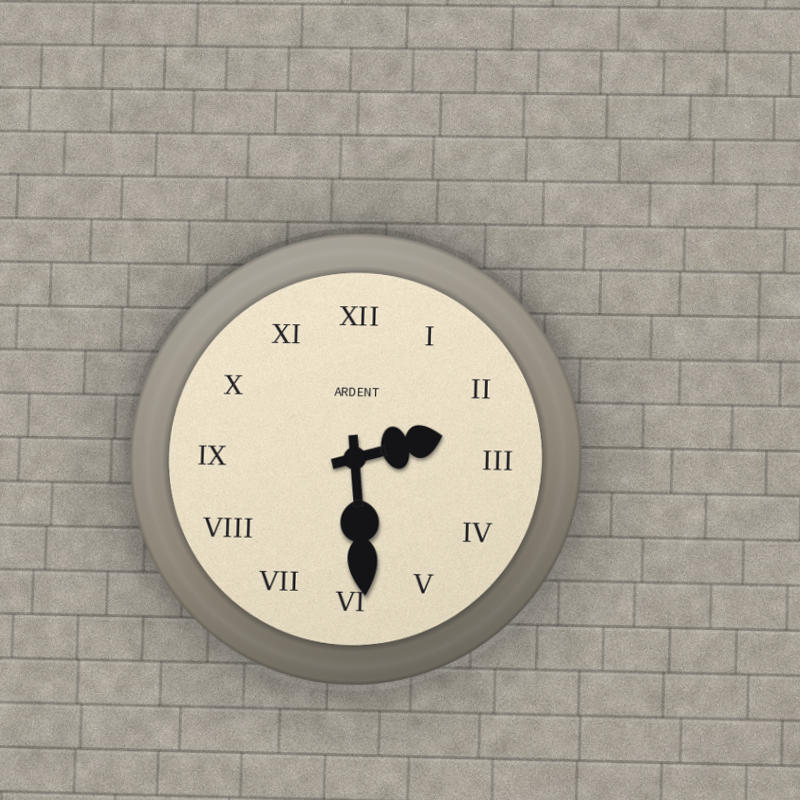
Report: 2 h 29 min
